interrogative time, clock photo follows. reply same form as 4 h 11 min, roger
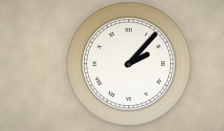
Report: 2 h 07 min
